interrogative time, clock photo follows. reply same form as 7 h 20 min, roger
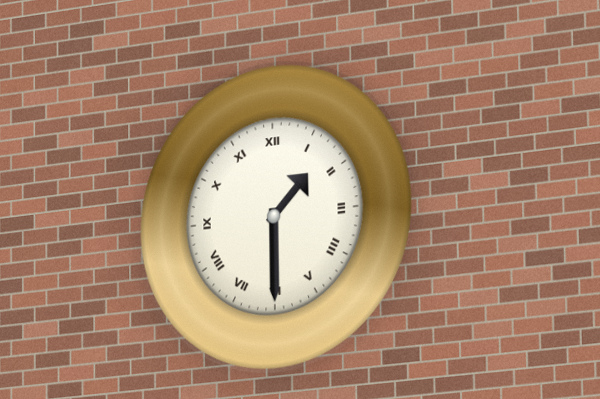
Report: 1 h 30 min
